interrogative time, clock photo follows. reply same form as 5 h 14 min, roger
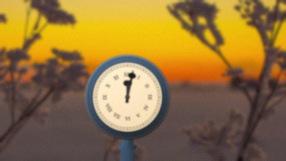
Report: 12 h 02 min
